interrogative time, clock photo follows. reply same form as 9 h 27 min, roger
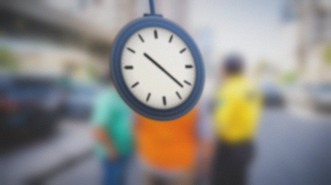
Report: 10 h 22 min
